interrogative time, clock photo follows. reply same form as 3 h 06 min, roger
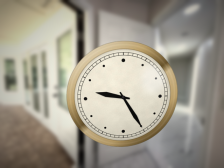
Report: 9 h 25 min
